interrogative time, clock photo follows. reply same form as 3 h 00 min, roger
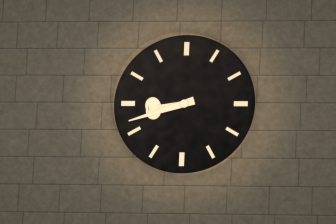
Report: 8 h 42 min
